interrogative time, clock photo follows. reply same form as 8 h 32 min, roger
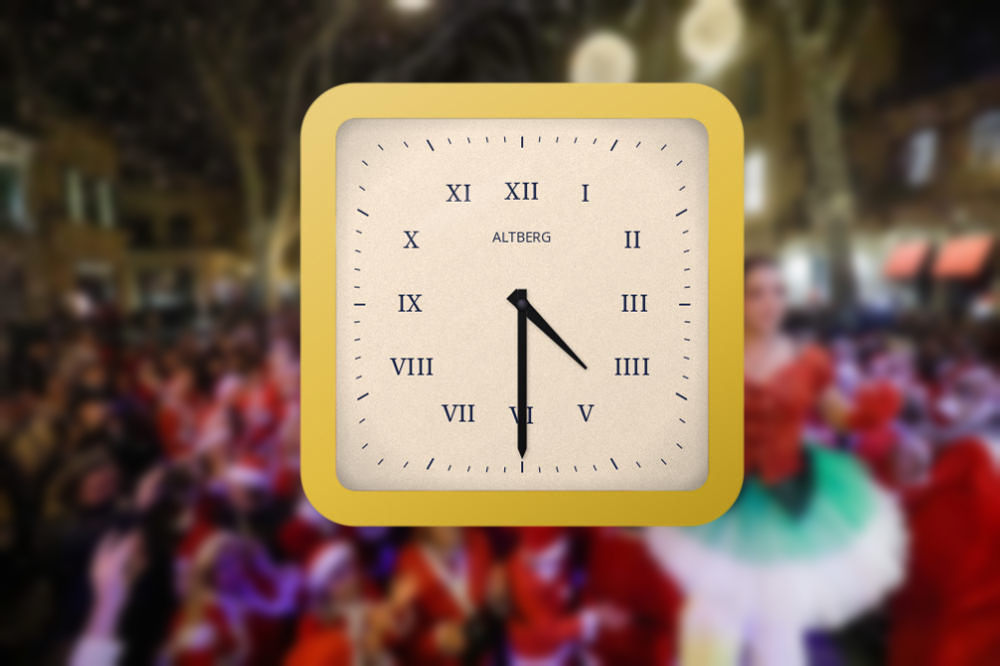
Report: 4 h 30 min
